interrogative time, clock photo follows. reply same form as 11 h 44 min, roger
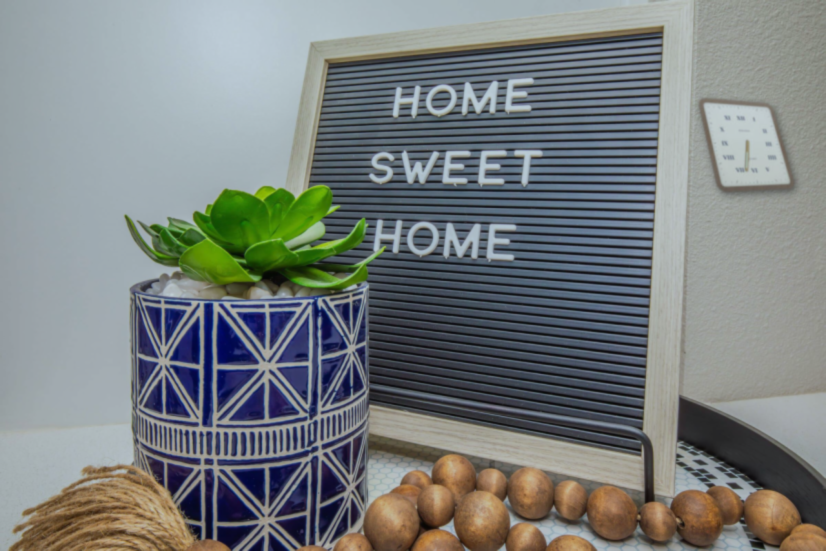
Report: 6 h 33 min
